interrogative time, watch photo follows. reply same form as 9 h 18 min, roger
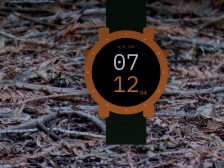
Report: 7 h 12 min
